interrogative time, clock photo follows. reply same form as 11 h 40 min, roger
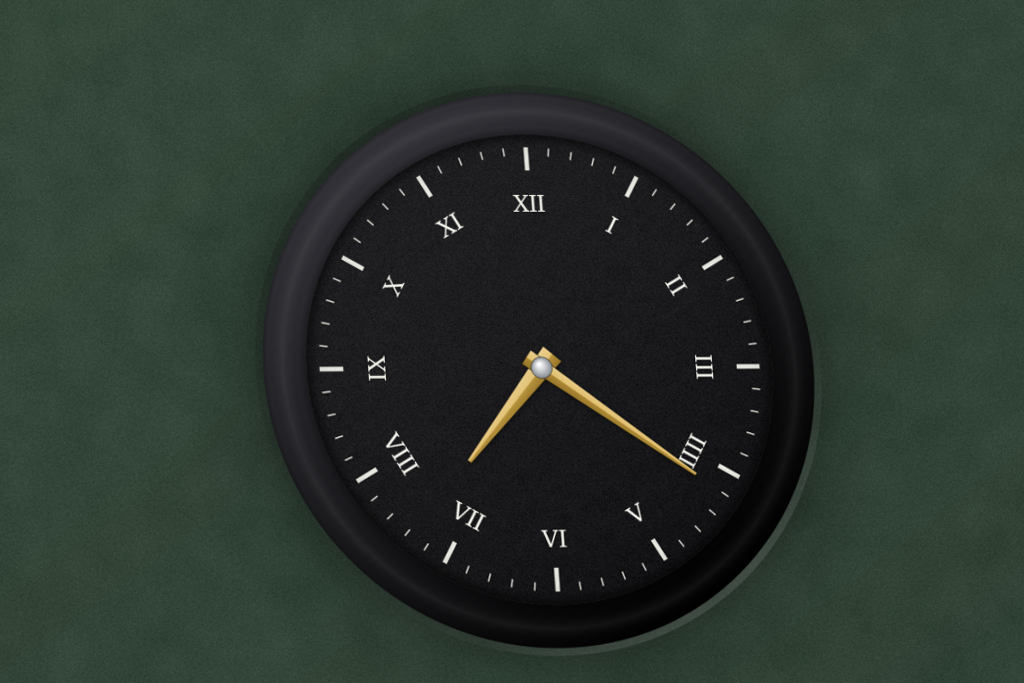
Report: 7 h 21 min
